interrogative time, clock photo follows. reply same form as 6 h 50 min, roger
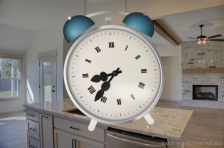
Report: 8 h 37 min
